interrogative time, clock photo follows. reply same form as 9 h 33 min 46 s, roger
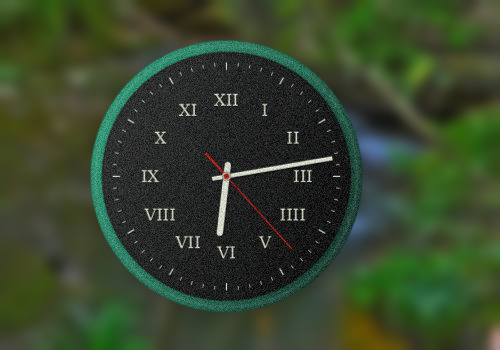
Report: 6 h 13 min 23 s
